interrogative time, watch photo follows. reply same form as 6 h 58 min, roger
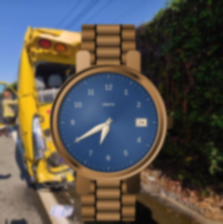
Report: 6 h 40 min
